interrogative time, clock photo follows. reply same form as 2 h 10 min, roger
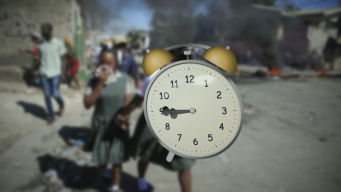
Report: 8 h 45 min
